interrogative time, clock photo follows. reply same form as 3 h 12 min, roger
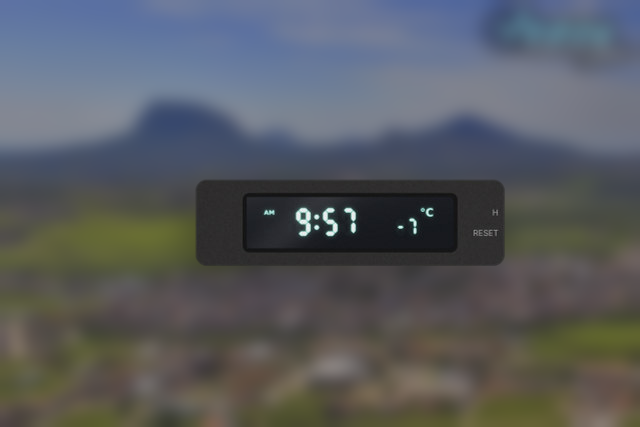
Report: 9 h 57 min
